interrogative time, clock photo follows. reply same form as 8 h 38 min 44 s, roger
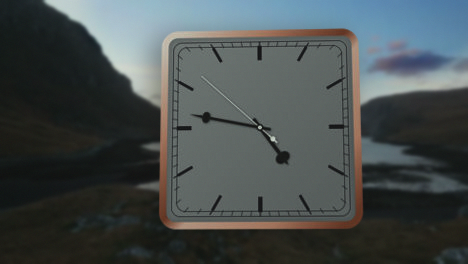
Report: 4 h 46 min 52 s
